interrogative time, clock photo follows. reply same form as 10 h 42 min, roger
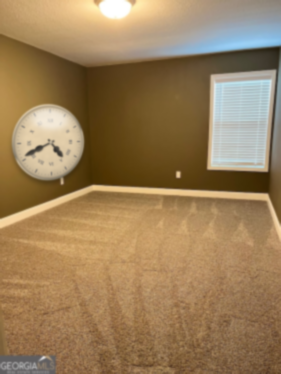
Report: 4 h 41 min
